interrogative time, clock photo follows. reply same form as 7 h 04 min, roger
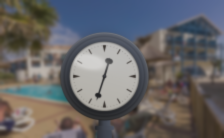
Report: 12 h 33 min
